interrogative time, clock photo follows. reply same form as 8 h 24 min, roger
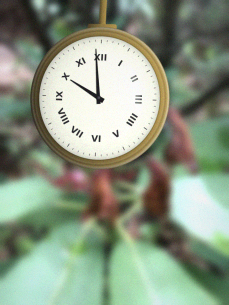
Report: 9 h 59 min
